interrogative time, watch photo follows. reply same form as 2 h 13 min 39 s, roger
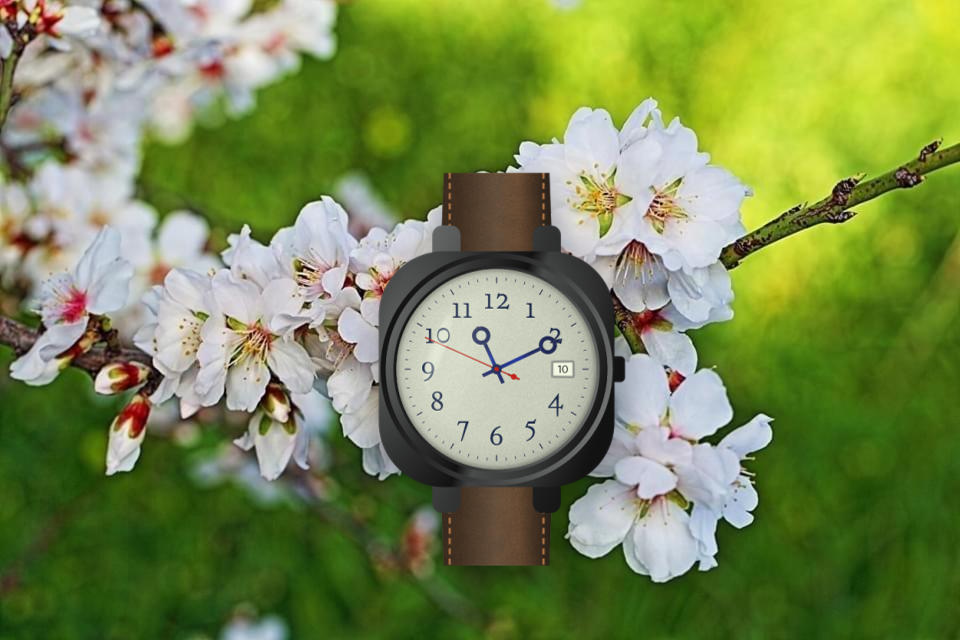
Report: 11 h 10 min 49 s
